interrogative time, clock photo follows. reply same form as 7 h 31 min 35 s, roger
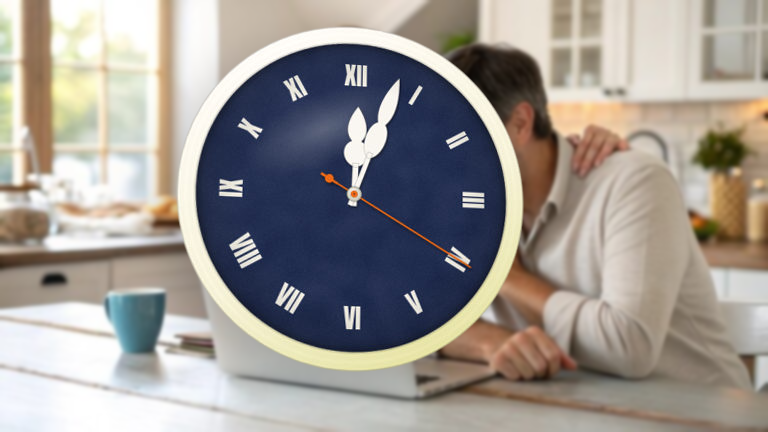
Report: 12 h 03 min 20 s
